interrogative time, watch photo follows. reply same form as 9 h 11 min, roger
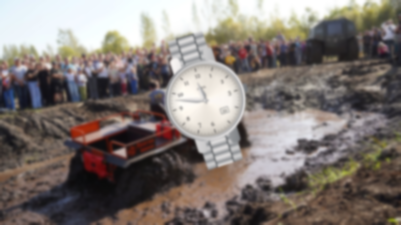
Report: 11 h 48 min
